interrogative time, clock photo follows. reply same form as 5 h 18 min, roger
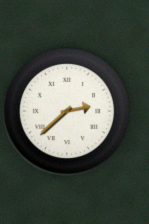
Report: 2 h 38 min
